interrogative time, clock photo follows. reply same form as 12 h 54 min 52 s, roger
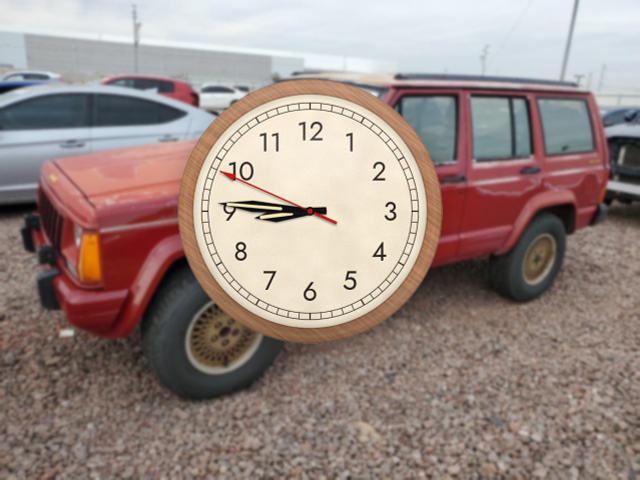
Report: 8 h 45 min 49 s
